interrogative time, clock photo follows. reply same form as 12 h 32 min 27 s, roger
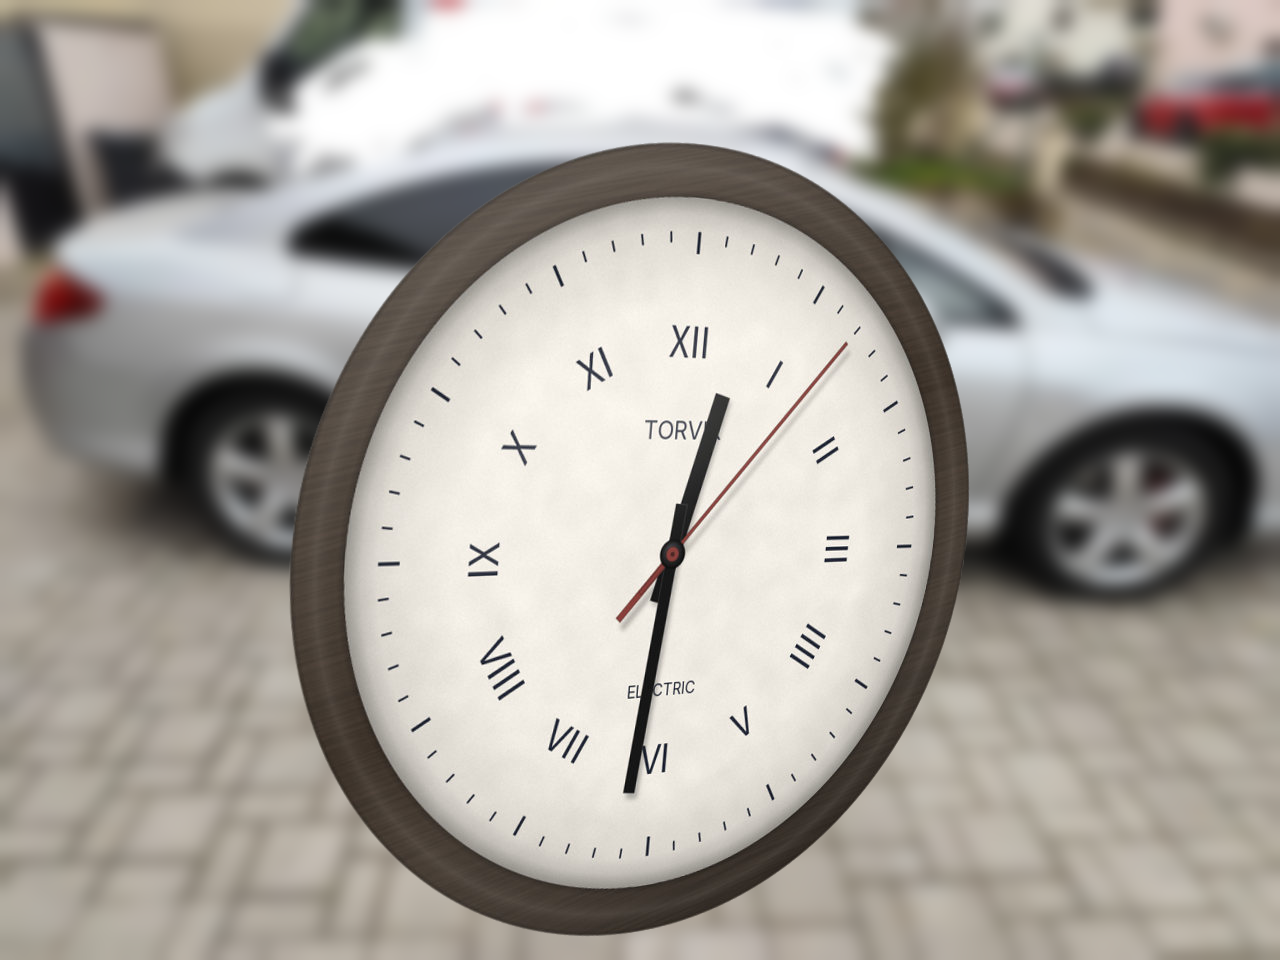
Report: 12 h 31 min 07 s
